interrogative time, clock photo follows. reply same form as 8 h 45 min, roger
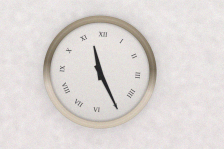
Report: 11 h 25 min
